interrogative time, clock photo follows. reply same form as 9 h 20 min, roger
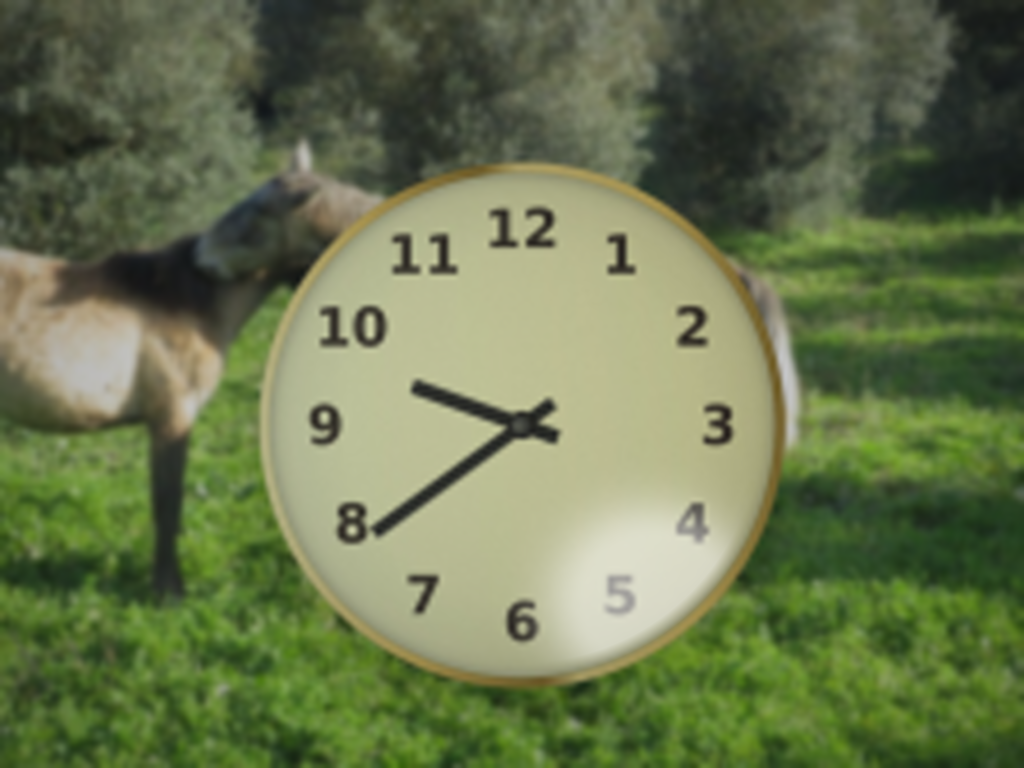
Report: 9 h 39 min
